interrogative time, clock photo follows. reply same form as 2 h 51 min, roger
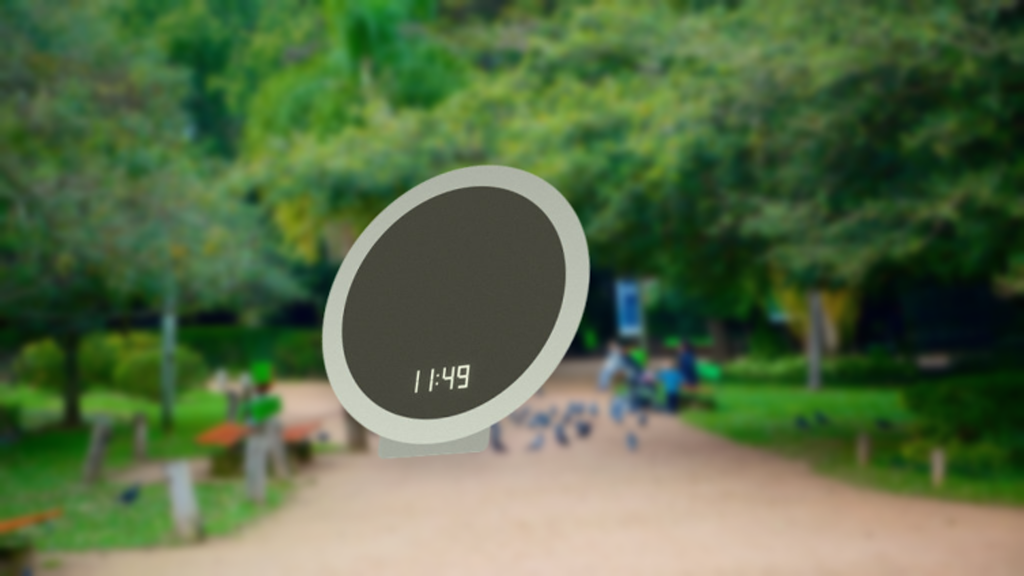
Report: 11 h 49 min
